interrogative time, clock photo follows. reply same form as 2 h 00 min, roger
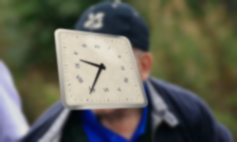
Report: 9 h 35 min
